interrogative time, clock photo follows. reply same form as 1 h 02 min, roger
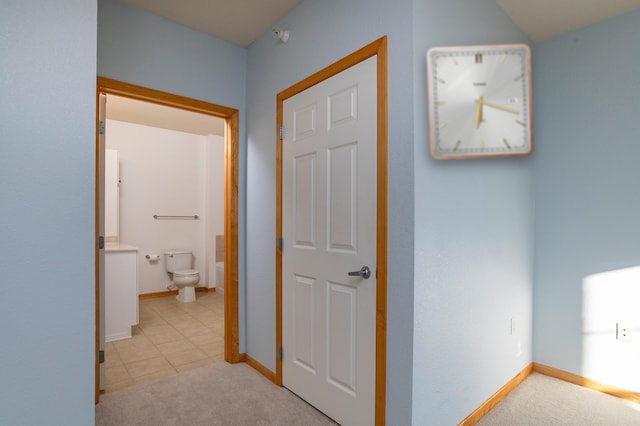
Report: 6 h 18 min
